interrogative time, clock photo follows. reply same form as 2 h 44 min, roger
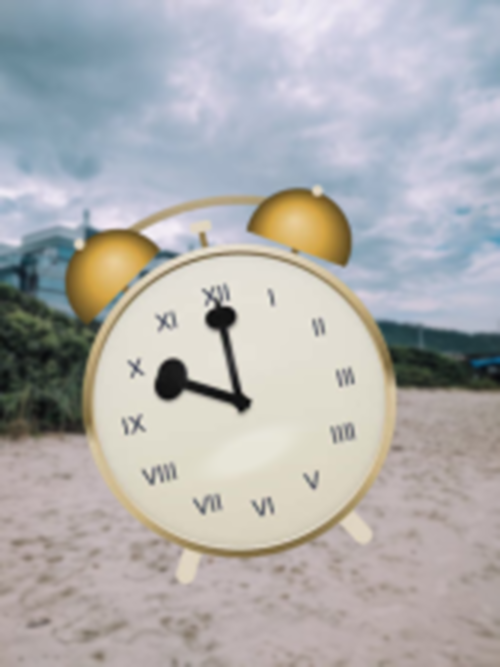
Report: 10 h 00 min
